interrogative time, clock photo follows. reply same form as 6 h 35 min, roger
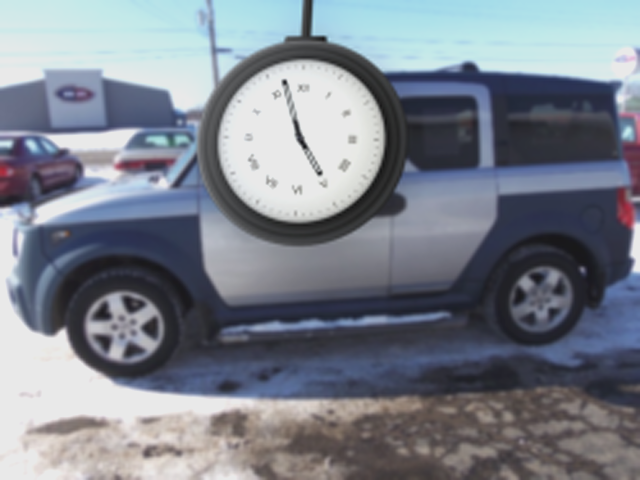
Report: 4 h 57 min
